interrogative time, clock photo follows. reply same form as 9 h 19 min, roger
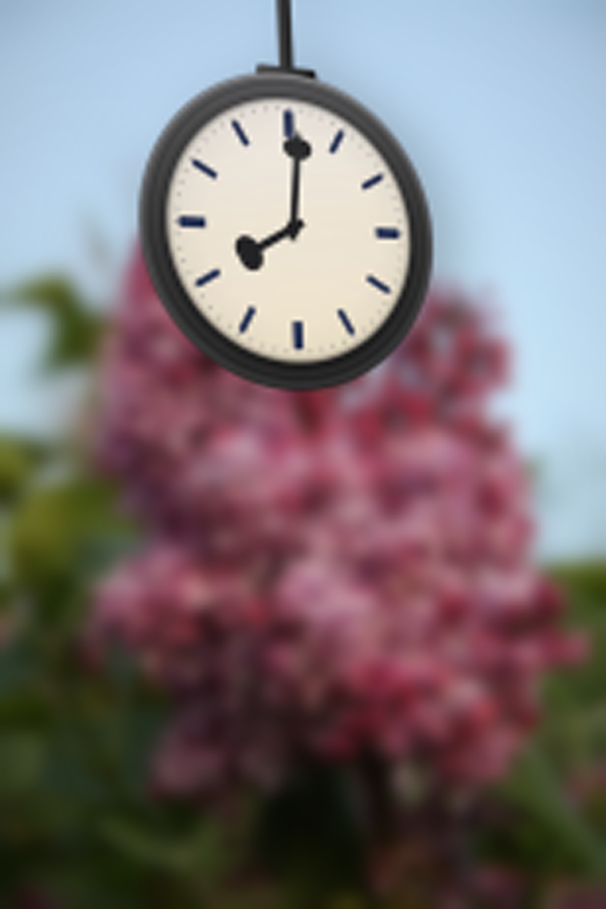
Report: 8 h 01 min
